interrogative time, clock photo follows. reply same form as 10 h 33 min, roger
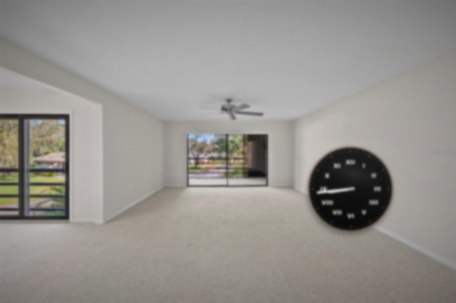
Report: 8 h 44 min
